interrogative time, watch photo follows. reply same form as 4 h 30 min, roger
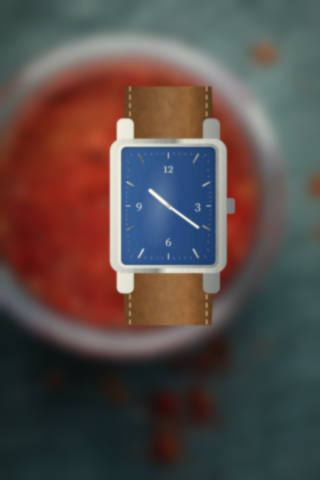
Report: 10 h 21 min
